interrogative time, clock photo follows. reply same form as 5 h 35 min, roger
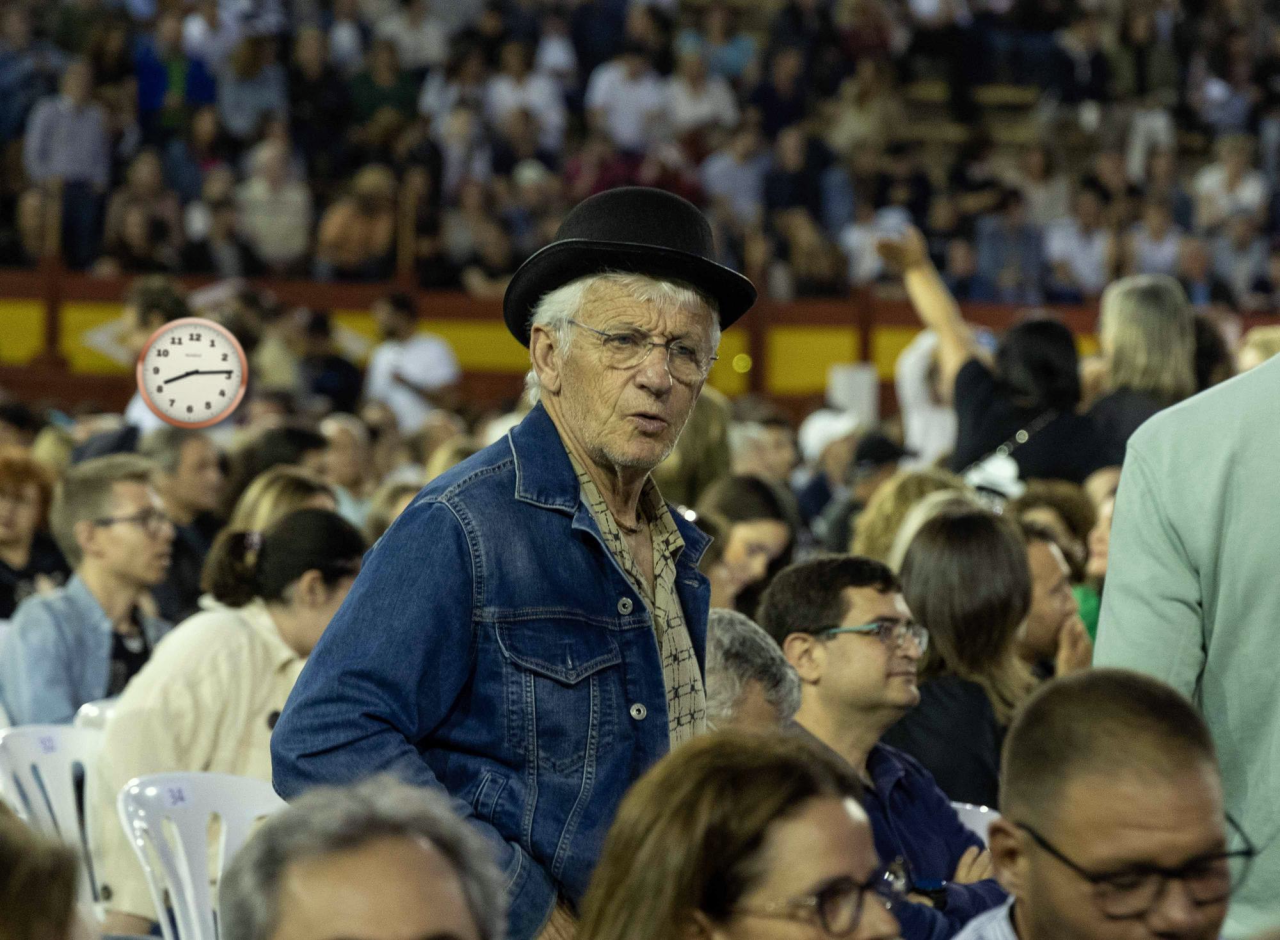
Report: 8 h 14 min
